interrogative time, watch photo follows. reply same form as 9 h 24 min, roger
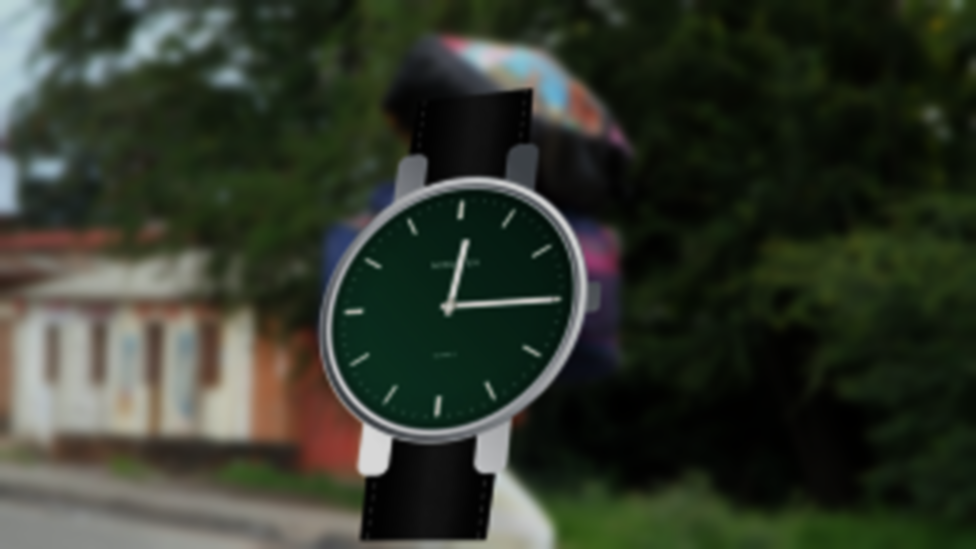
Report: 12 h 15 min
